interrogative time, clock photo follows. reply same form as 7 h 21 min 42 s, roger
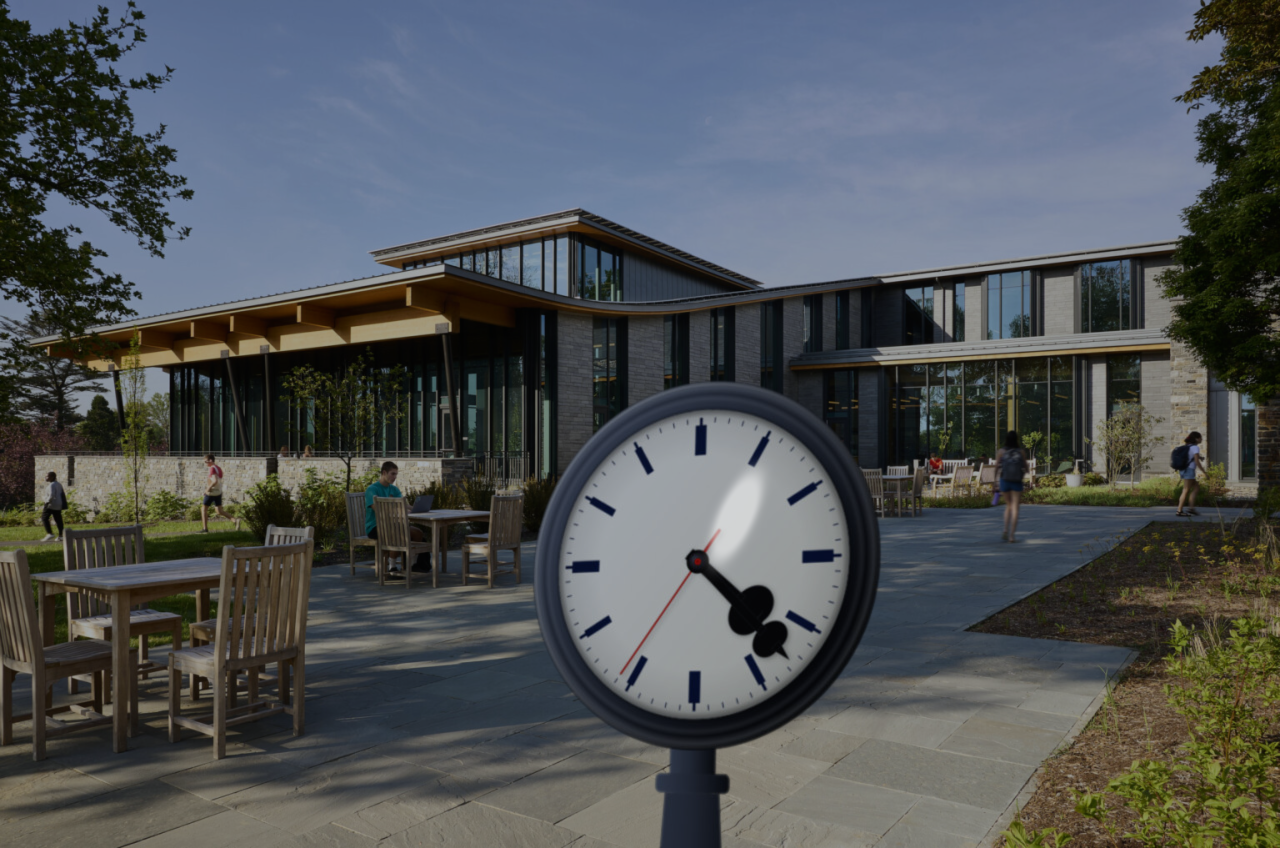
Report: 4 h 22 min 36 s
